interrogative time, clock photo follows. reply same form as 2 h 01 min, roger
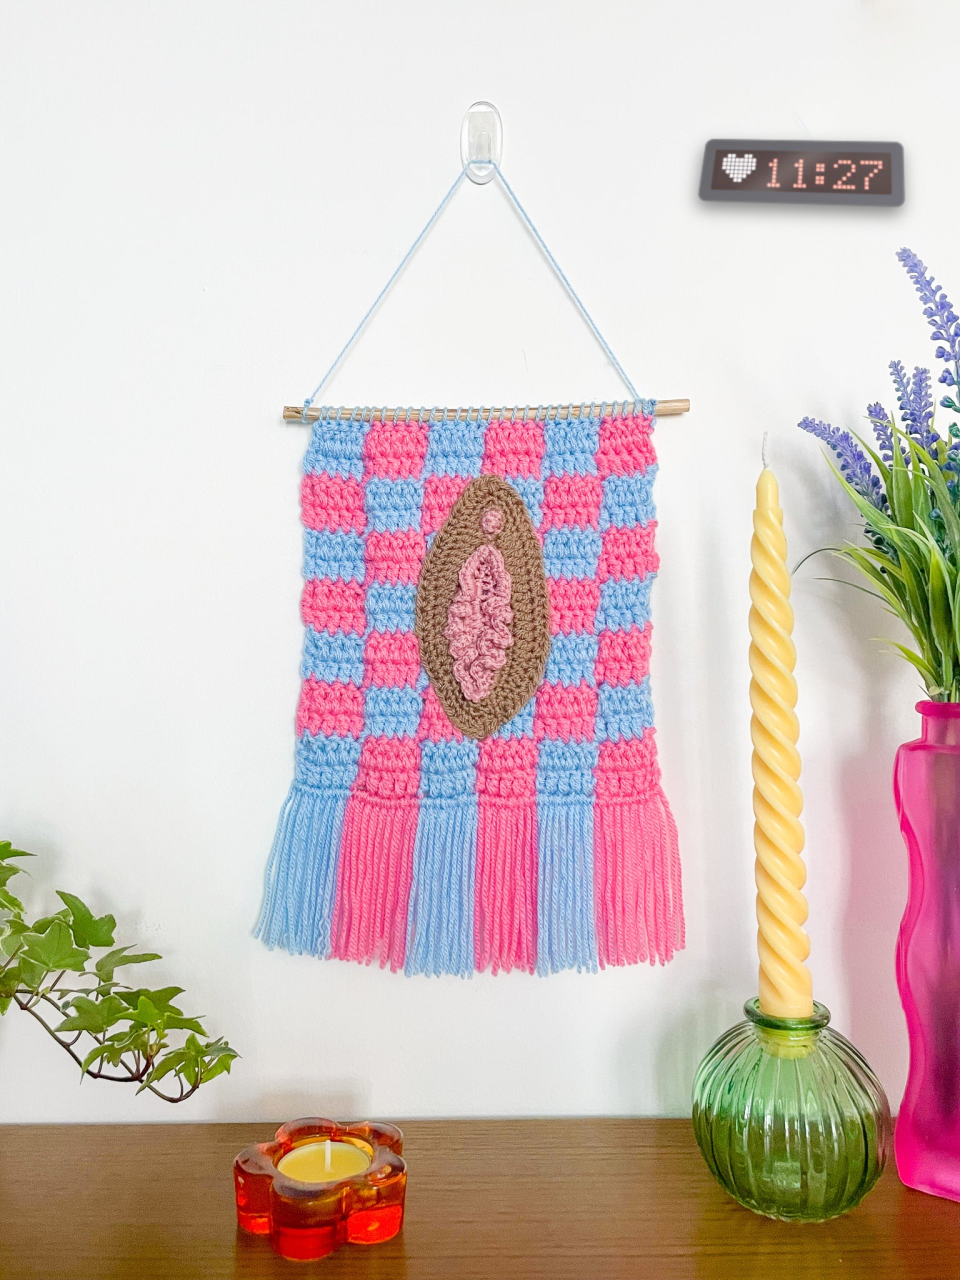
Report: 11 h 27 min
